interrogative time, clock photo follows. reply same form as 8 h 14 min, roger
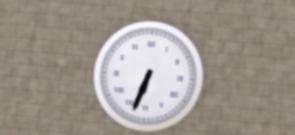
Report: 6 h 33 min
